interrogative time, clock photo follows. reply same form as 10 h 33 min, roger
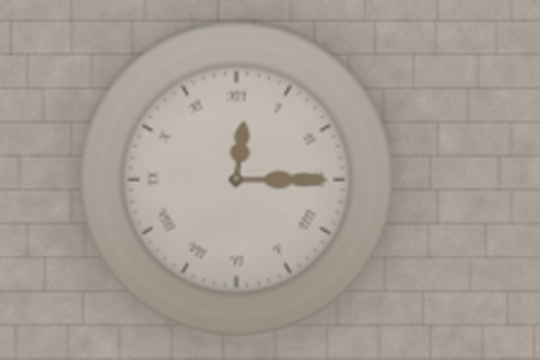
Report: 12 h 15 min
